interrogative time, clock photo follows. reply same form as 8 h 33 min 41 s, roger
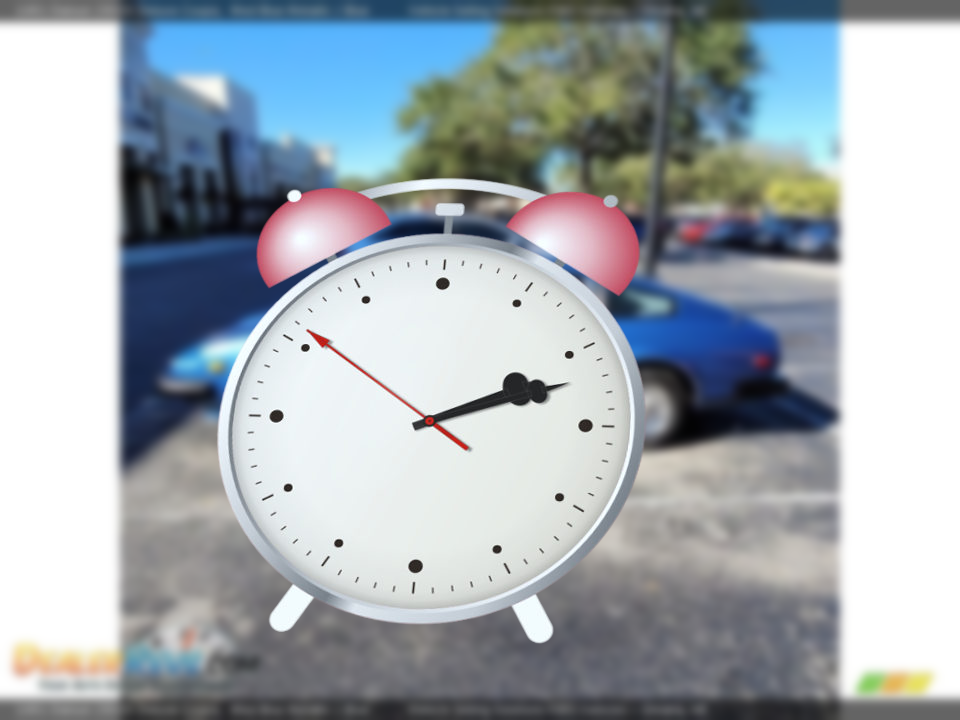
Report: 2 h 11 min 51 s
